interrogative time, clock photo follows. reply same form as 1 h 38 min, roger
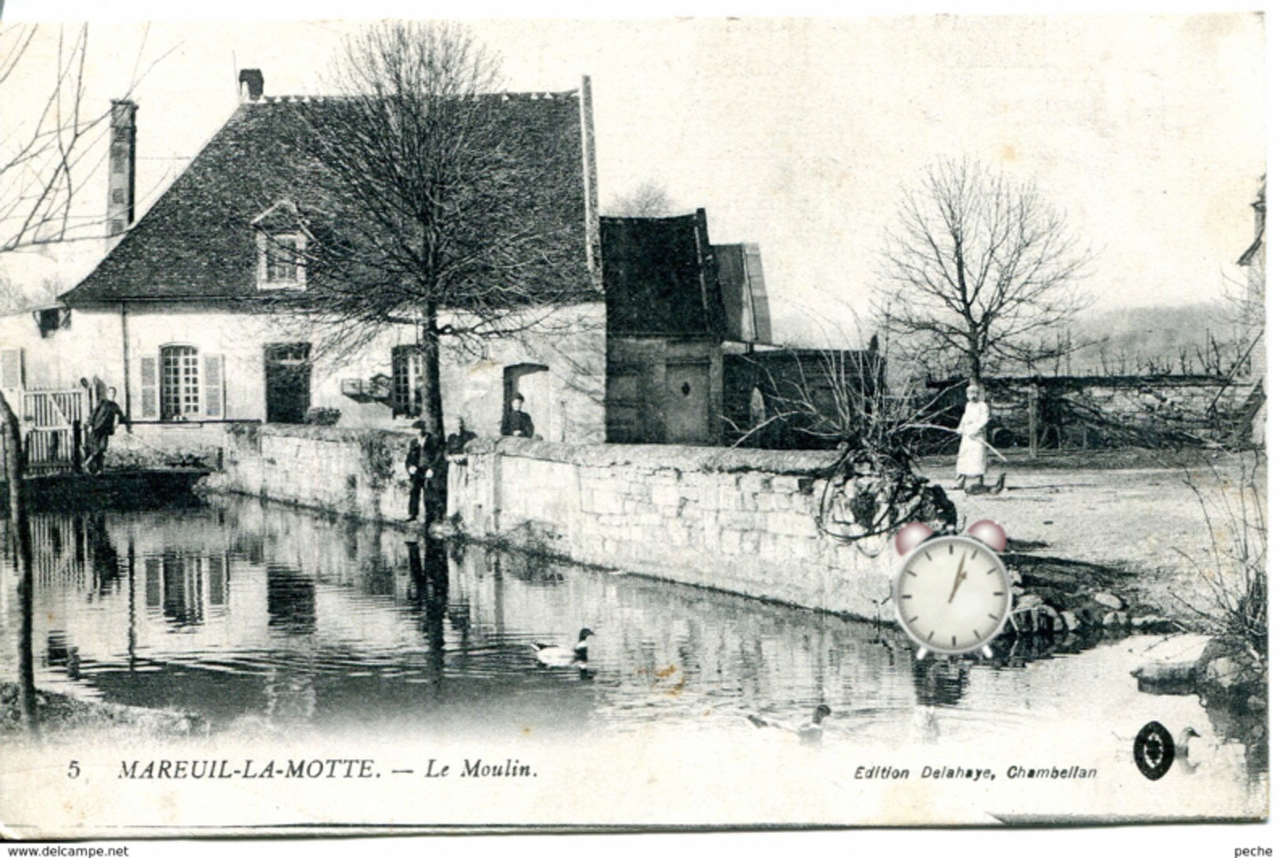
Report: 1 h 03 min
